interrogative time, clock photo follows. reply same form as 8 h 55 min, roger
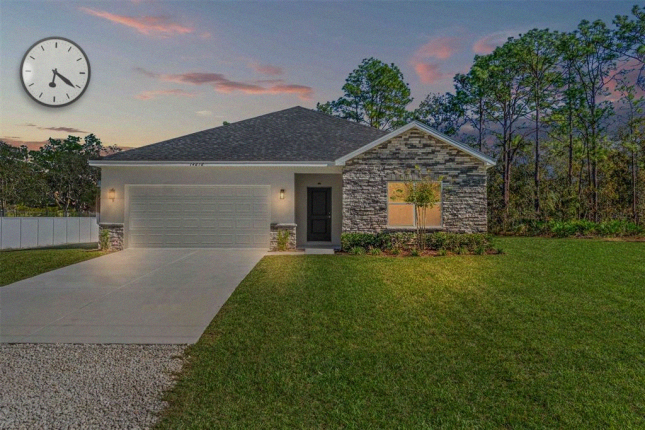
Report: 6 h 21 min
